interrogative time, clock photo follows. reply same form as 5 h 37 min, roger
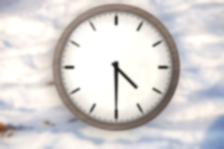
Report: 4 h 30 min
